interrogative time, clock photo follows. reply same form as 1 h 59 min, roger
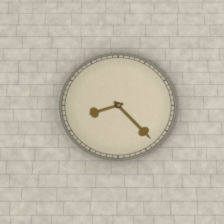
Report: 8 h 23 min
